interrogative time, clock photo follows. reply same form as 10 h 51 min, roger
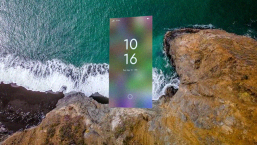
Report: 10 h 16 min
